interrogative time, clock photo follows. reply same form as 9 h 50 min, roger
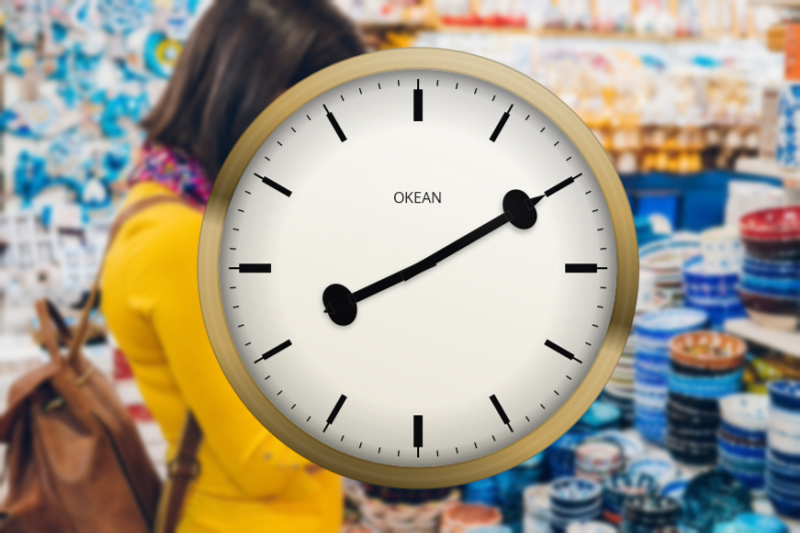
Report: 8 h 10 min
